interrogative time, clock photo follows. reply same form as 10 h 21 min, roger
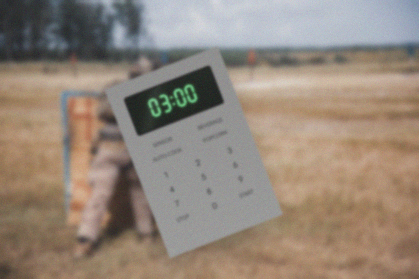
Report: 3 h 00 min
